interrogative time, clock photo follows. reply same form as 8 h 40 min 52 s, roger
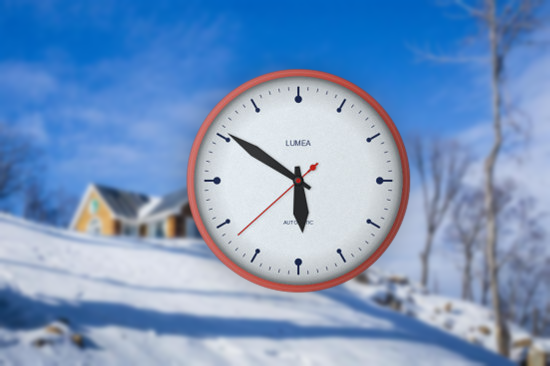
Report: 5 h 50 min 38 s
